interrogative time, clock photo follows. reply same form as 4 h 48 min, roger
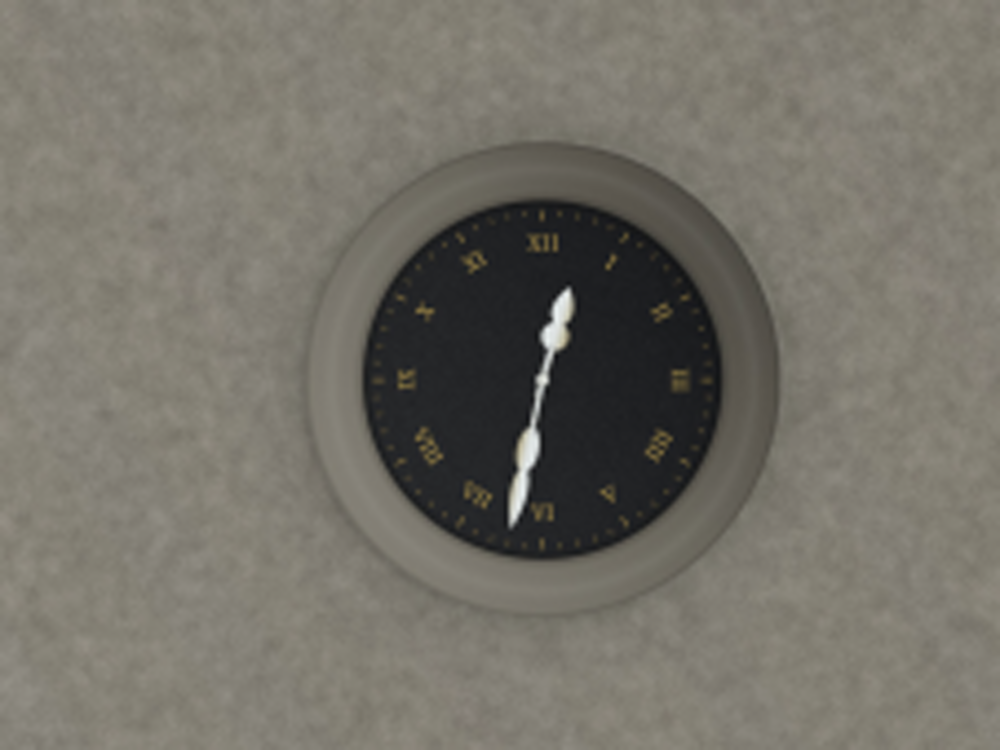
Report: 12 h 32 min
